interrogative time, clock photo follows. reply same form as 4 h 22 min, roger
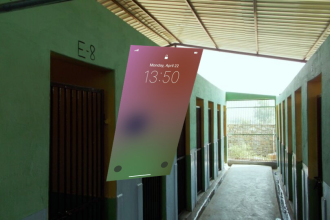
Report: 13 h 50 min
